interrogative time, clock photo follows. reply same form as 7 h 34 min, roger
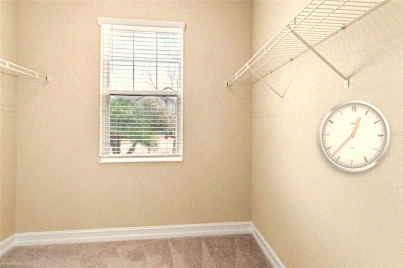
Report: 12 h 37 min
